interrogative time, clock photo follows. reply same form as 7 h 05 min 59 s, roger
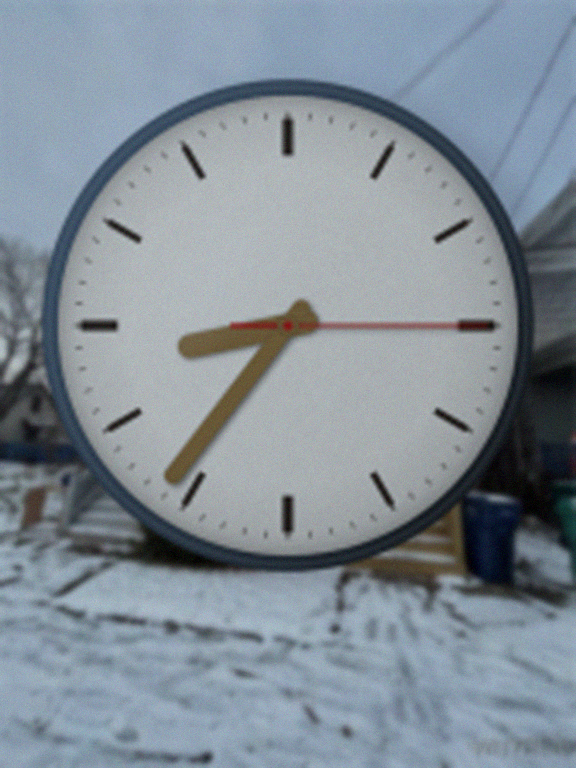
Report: 8 h 36 min 15 s
